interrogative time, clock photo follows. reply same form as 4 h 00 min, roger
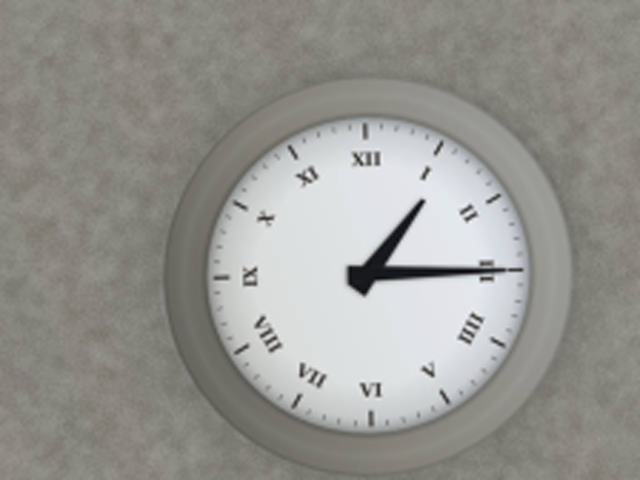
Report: 1 h 15 min
